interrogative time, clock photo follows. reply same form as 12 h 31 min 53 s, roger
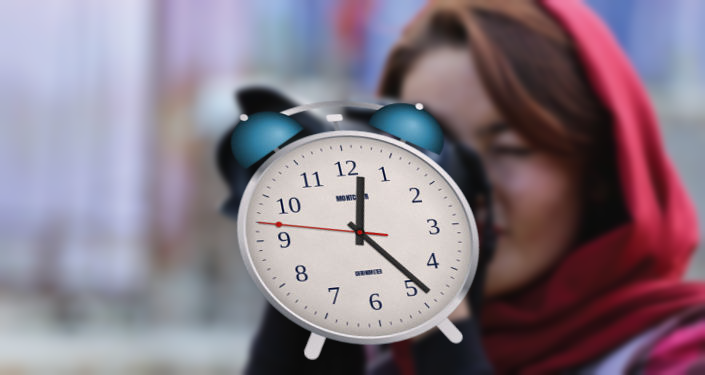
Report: 12 h 23 min 47 s
